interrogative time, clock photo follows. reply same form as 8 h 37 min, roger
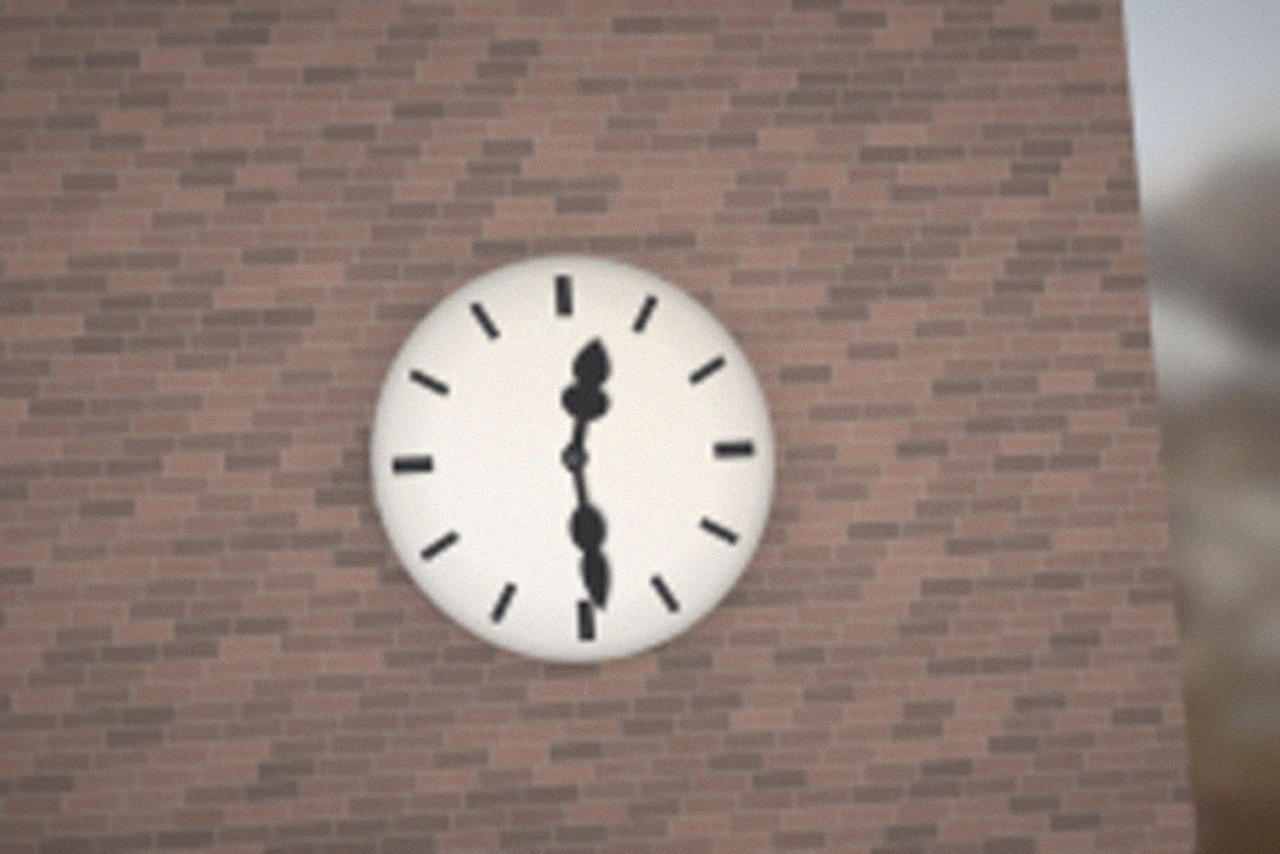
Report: 12 h 29 min
